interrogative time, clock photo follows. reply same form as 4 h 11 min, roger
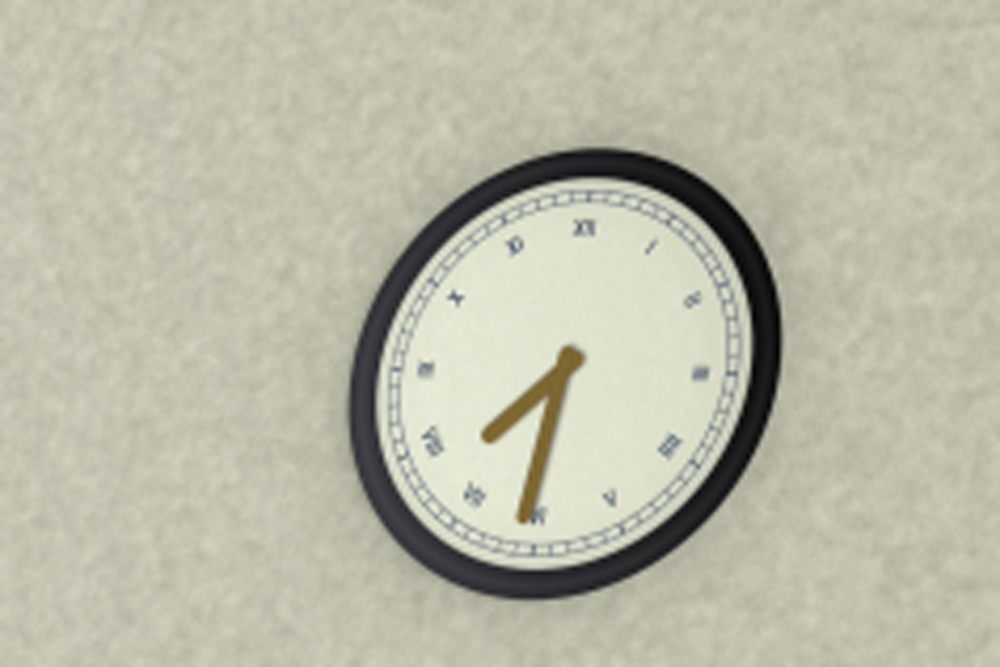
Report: 7 h 31 min
